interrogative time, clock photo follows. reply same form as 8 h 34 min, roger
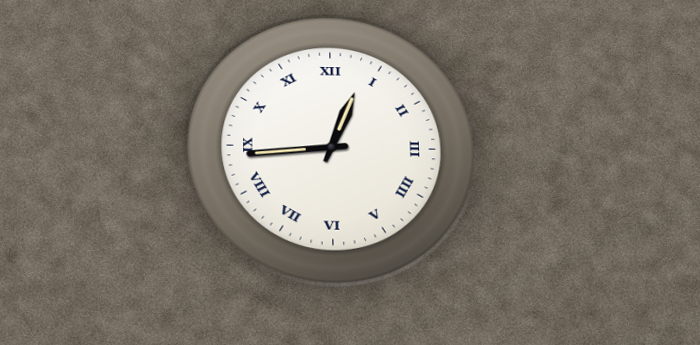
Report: 12 h 44 min
